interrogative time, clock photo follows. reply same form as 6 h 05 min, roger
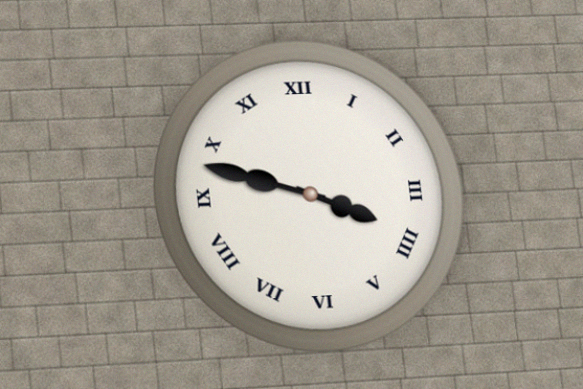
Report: 3 h 48 min
